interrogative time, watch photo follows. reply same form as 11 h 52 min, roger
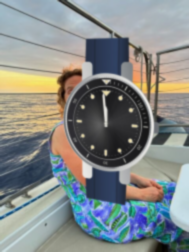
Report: 11 h 59 min
